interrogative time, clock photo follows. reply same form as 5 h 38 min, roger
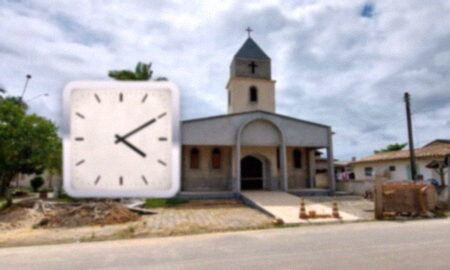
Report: 4 h 10 min
